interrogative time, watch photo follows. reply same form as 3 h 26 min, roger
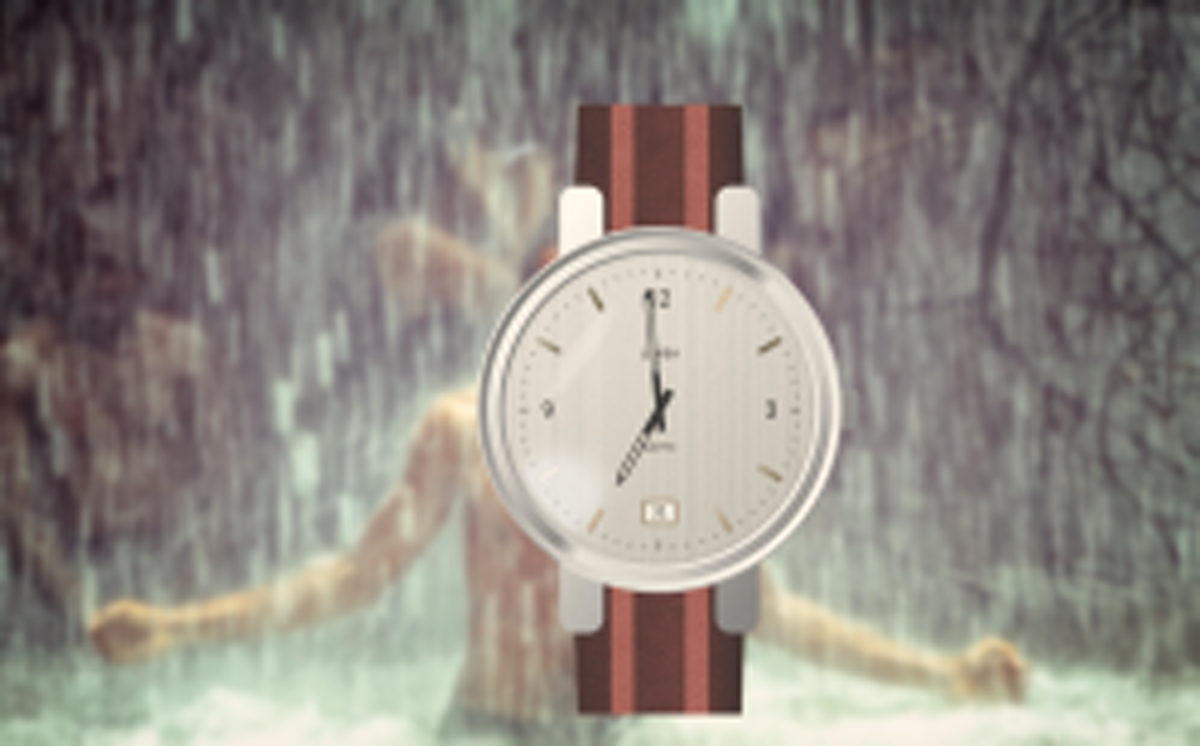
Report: 6 h 59 min
